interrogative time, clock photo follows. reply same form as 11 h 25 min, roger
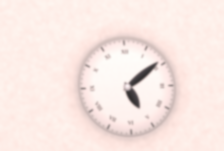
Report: 5 h 09 min
